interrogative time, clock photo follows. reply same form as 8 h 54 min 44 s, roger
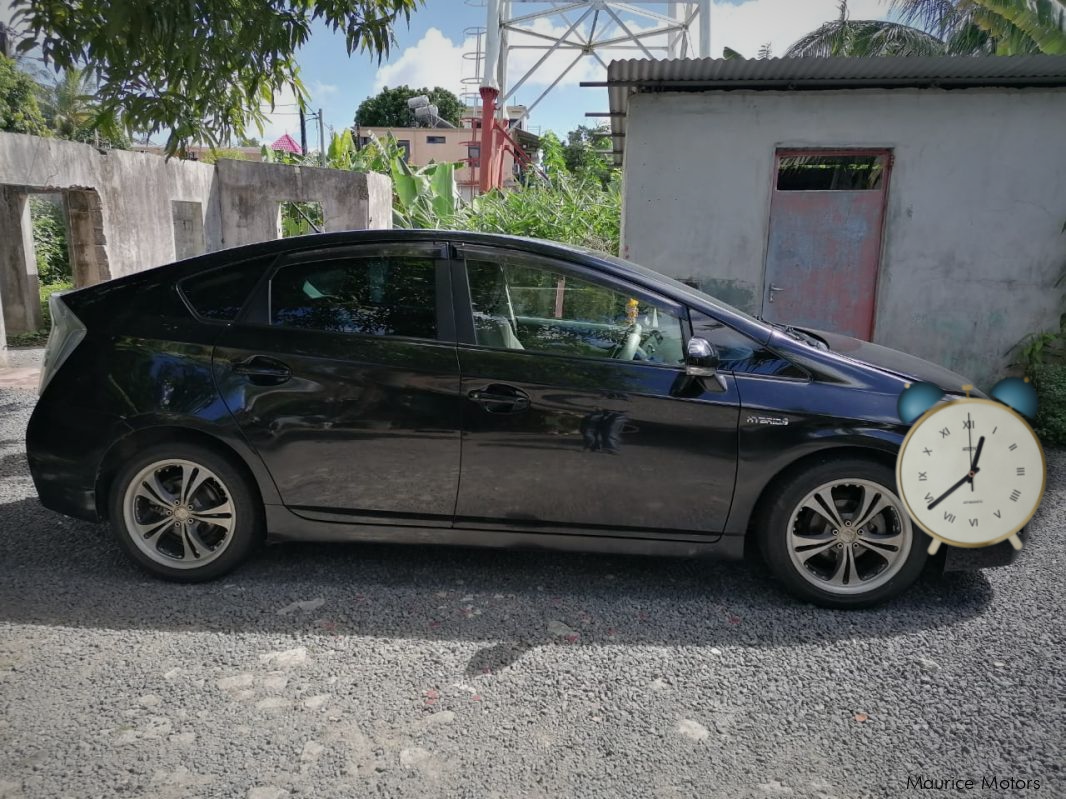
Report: 12 h 39 min 00 s
